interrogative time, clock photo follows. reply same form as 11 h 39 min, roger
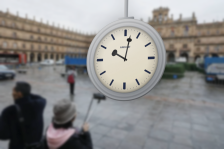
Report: 10 h 02 min
